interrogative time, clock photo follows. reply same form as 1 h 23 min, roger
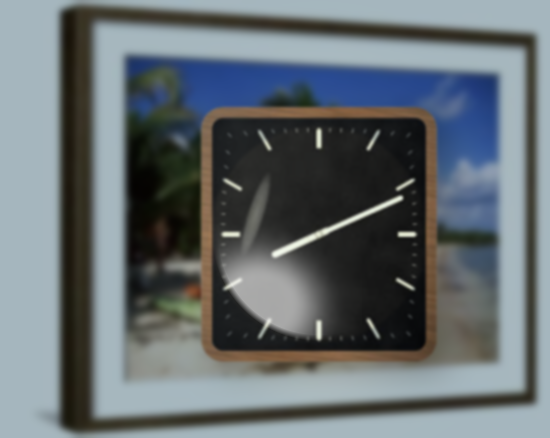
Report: 8 h 11 min
